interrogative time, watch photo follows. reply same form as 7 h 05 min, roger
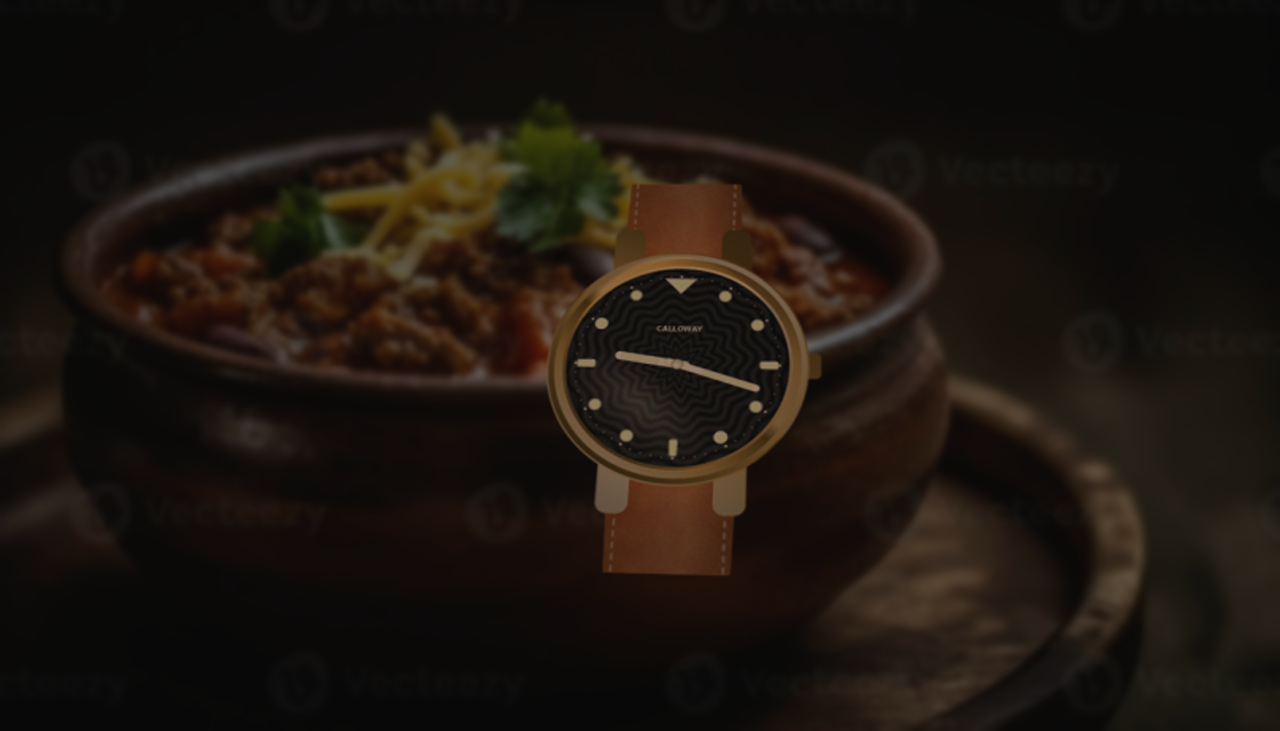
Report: 9 h 18 min
